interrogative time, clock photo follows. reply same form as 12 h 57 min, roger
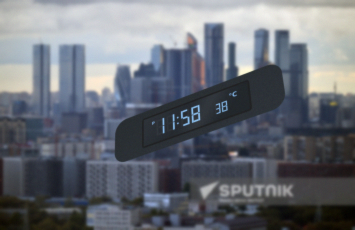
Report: 11 h 58 min
